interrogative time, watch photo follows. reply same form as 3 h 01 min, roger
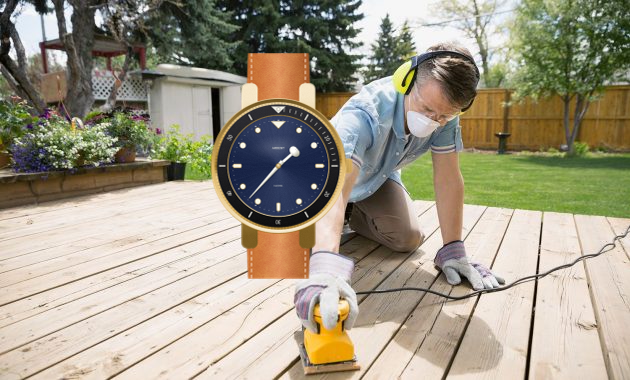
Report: 1 h 37 min
